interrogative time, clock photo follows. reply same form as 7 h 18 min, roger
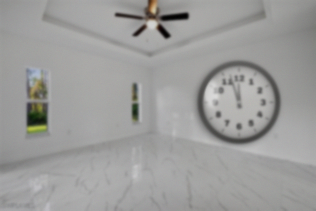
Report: 11 h 57 min
